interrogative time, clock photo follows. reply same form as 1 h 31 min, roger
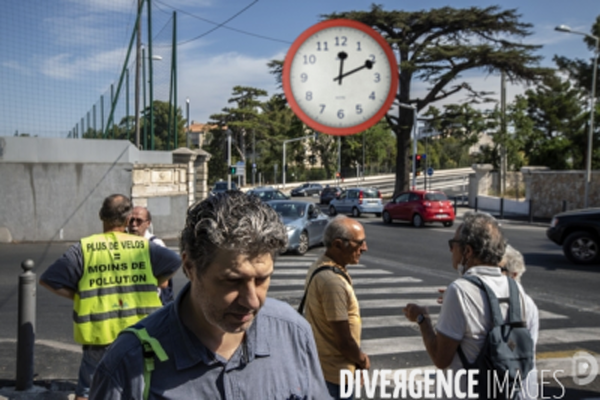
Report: 12 h 11 min
